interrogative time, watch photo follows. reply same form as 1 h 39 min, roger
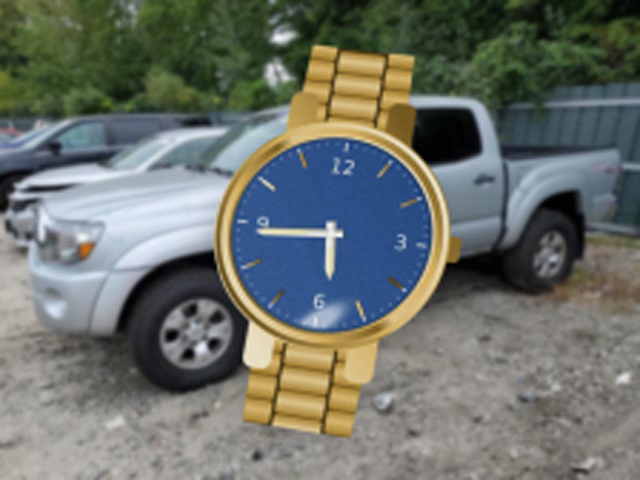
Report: 5 h 44 min
